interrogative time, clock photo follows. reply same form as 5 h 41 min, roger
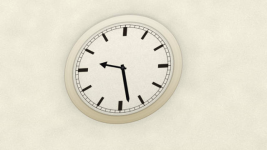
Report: 9 h 28 min
